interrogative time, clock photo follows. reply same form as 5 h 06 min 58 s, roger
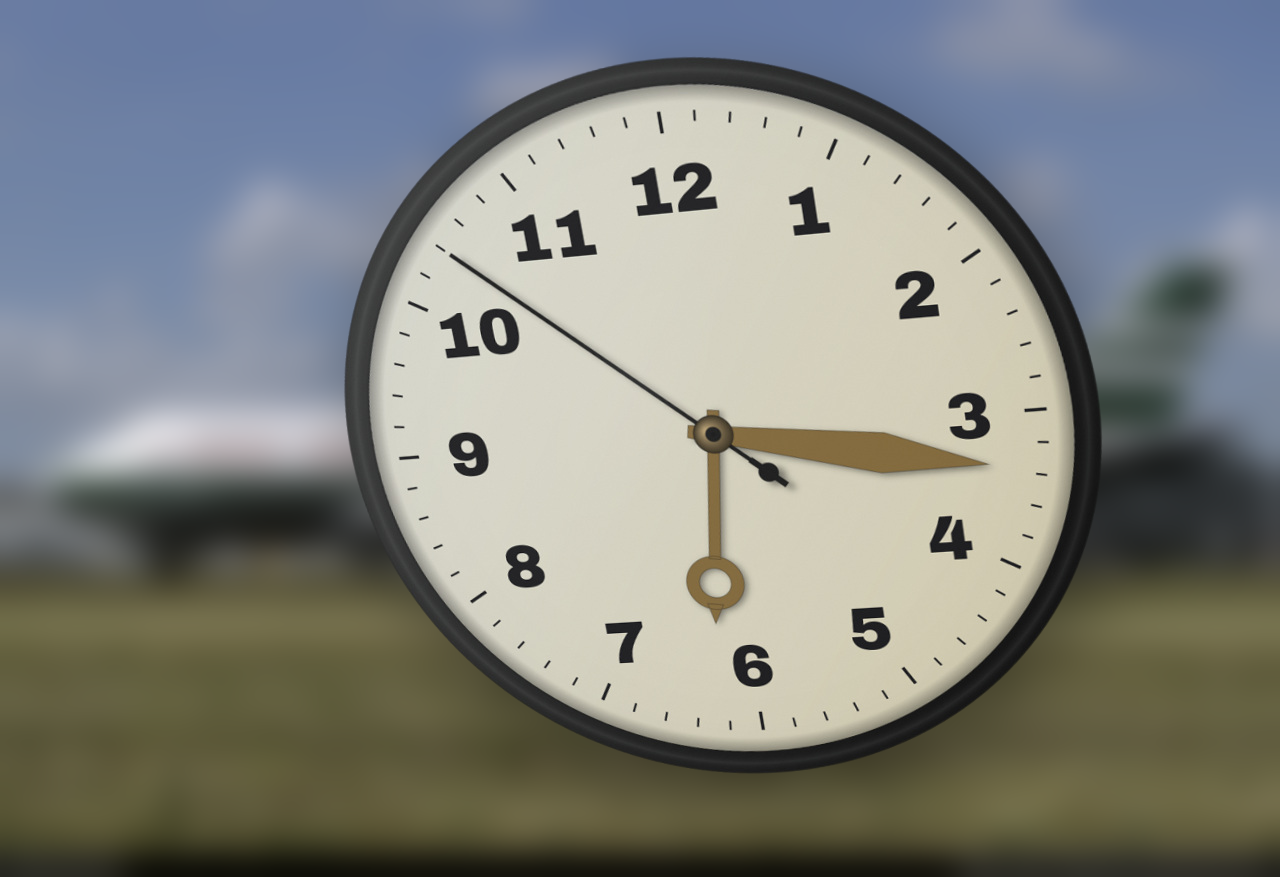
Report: 6 h 16 min 52 s
